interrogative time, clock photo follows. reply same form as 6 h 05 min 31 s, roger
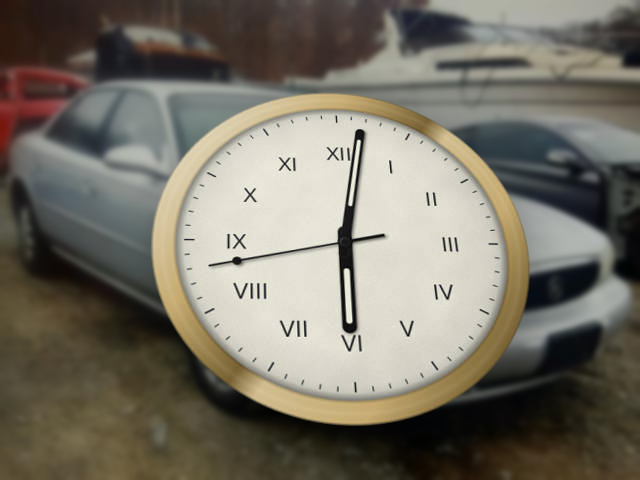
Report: 6 h 01 min 43 s
